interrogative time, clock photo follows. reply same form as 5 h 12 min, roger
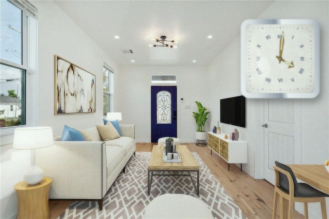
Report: 4 h 01 min
